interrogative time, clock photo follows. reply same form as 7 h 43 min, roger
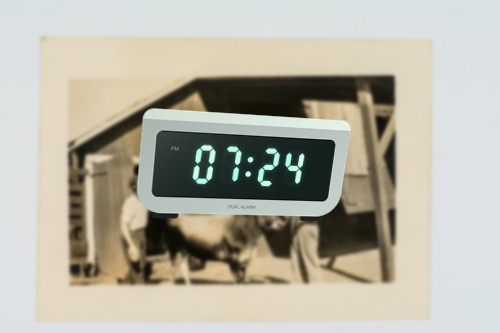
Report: 7 h 24 min
